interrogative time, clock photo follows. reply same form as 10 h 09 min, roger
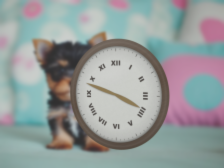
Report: 3 h 48 min
